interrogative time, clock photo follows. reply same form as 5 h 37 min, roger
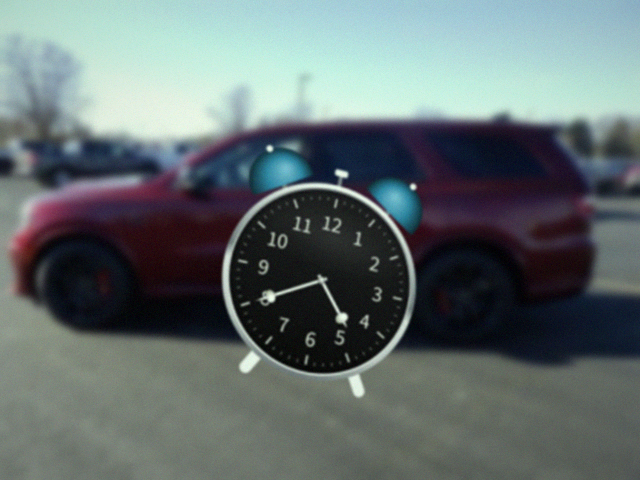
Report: 4 h 40 min
